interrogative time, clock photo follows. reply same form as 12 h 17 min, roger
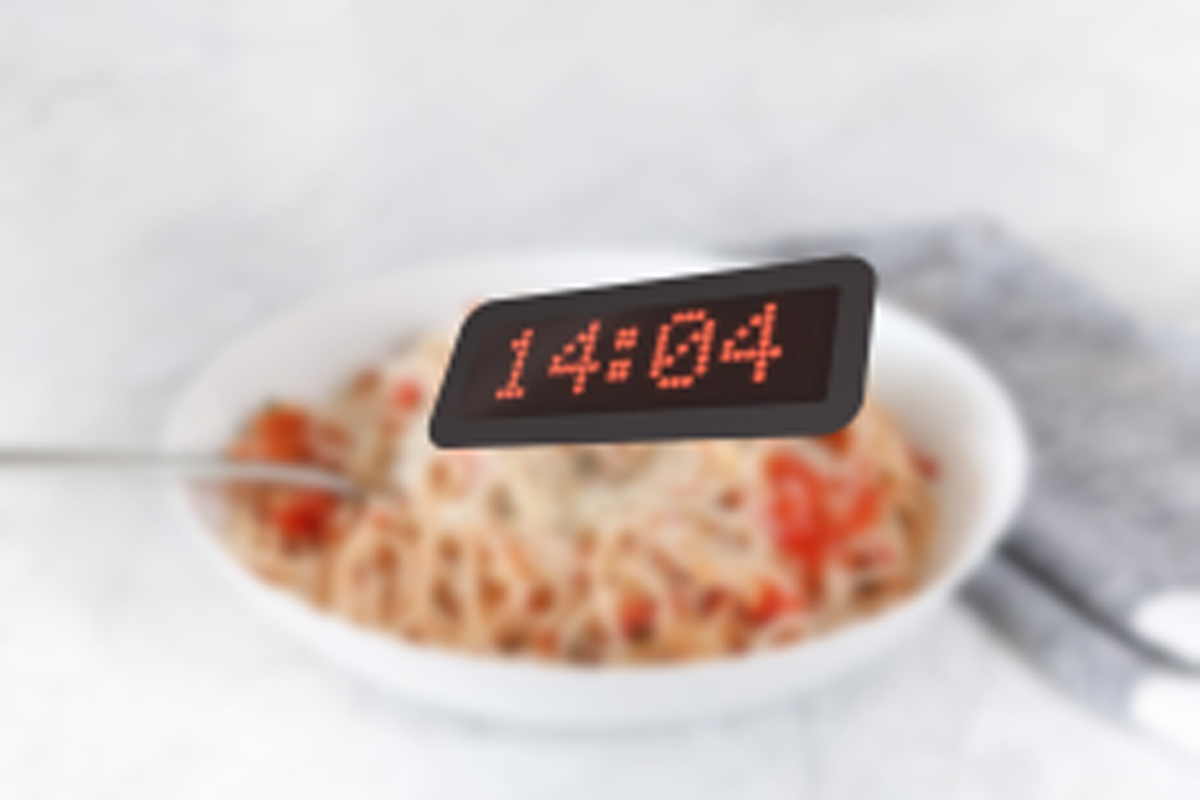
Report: 14 h 04 min
